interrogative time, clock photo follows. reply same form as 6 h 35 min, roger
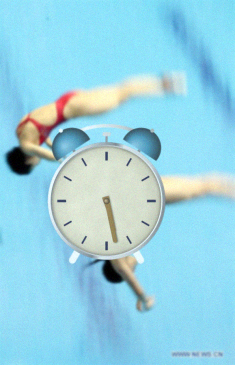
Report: 5 h 28 min
